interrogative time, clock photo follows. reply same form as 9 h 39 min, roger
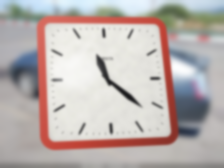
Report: 11 h 22 min
